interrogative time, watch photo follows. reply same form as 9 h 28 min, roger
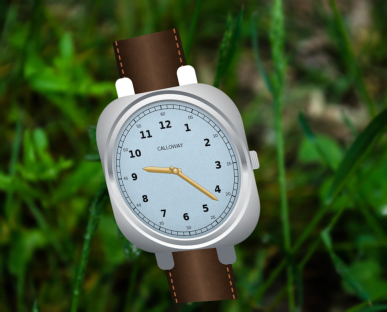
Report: 9 h 22 min
